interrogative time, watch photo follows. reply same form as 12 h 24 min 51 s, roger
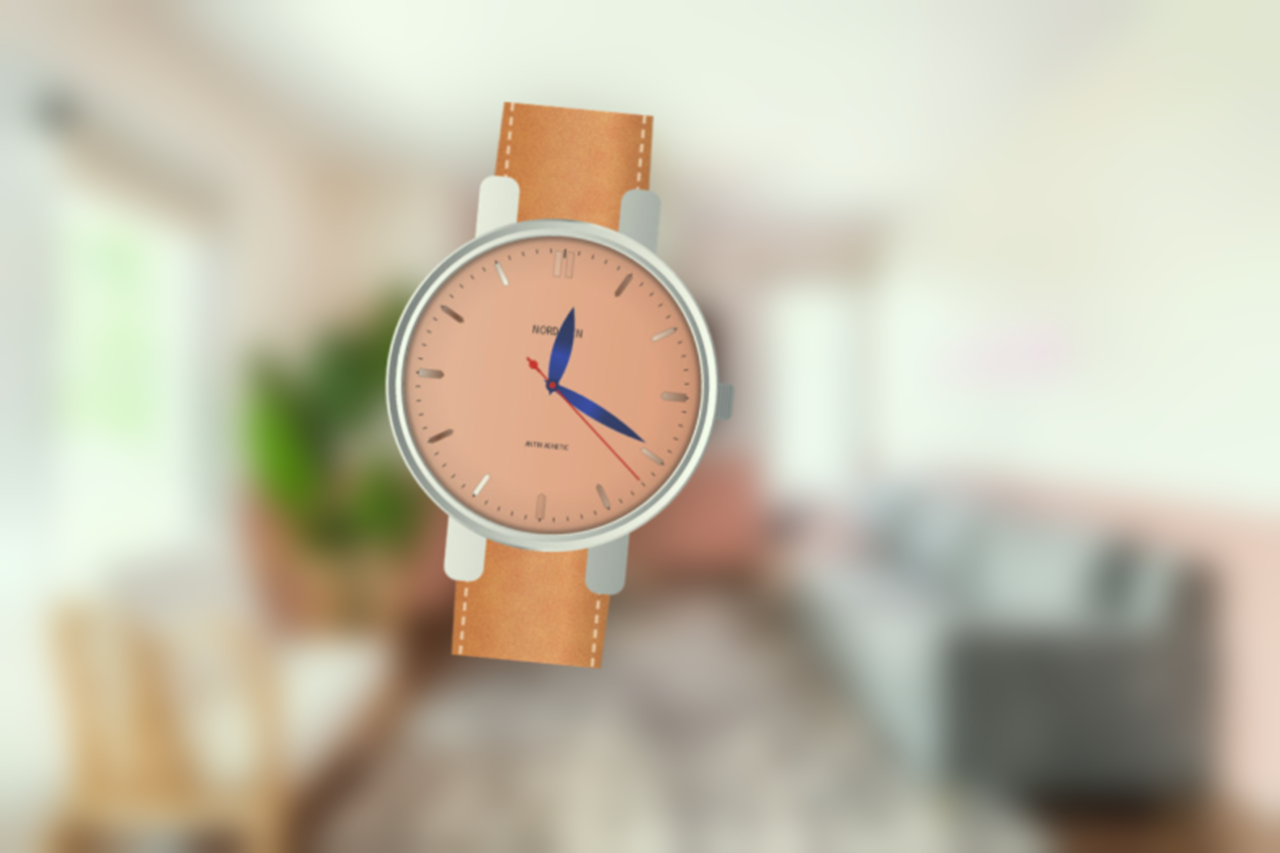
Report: 12 h 19 min 22 s
